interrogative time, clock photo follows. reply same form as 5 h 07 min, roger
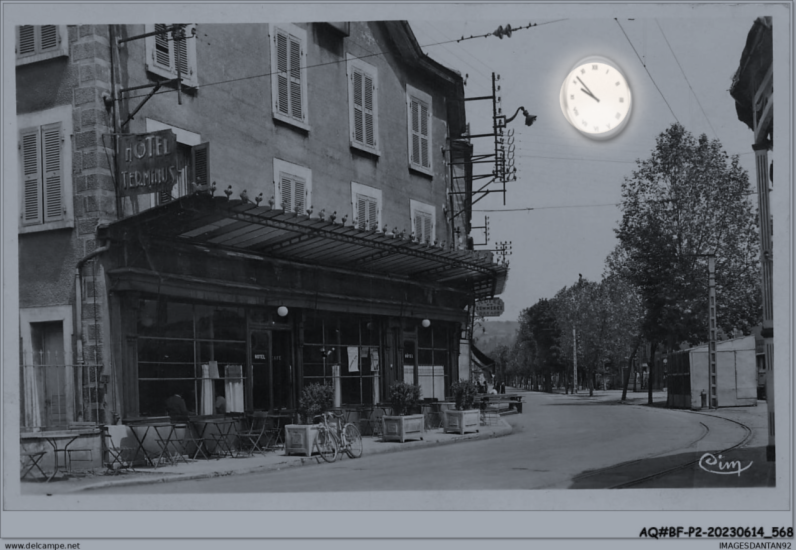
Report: 9 h 52 min
